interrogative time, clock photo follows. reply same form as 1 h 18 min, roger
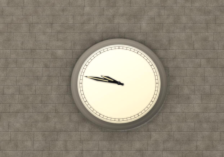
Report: 9 h 47 min
